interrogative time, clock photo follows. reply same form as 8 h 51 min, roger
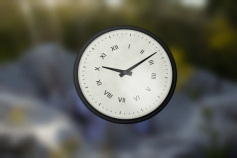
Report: 10 h 13 min
